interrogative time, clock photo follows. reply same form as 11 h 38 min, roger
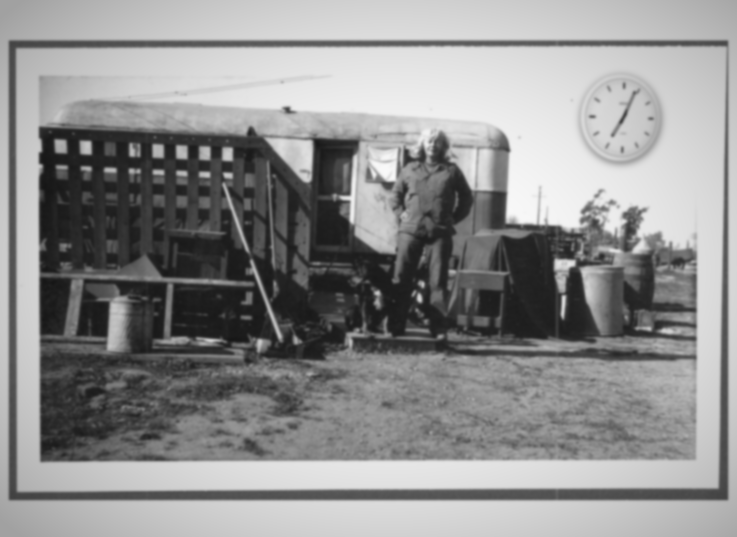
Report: 7 h 04 min
